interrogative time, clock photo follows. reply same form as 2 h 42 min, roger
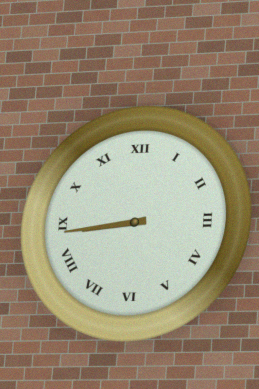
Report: 8 h 44 min
